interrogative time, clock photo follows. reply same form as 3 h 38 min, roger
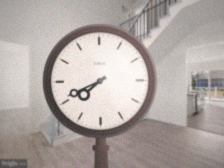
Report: 7 h 41 min
